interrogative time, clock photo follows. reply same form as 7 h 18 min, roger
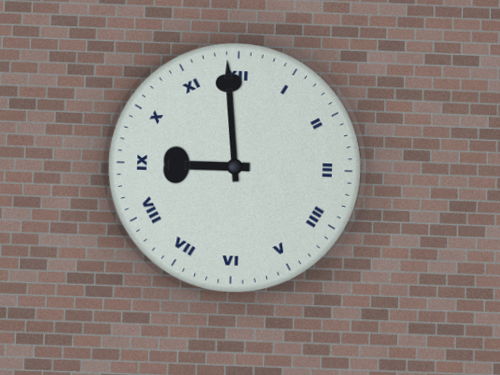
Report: 8 h 59 min
